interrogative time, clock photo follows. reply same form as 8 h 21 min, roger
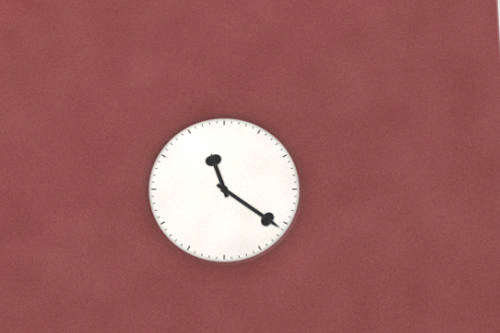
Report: 11 h 21 min
